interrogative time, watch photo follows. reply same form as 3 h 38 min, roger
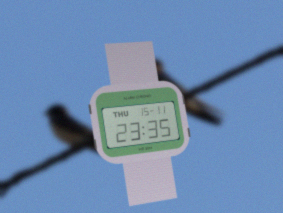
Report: 23 h 35 min
